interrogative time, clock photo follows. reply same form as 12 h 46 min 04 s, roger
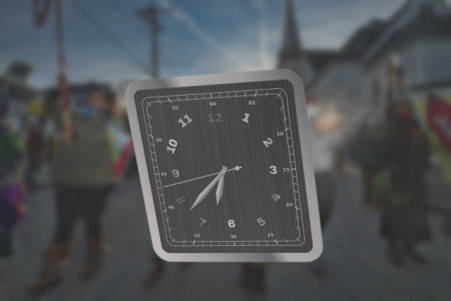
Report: 6 h 37 min 43 s
